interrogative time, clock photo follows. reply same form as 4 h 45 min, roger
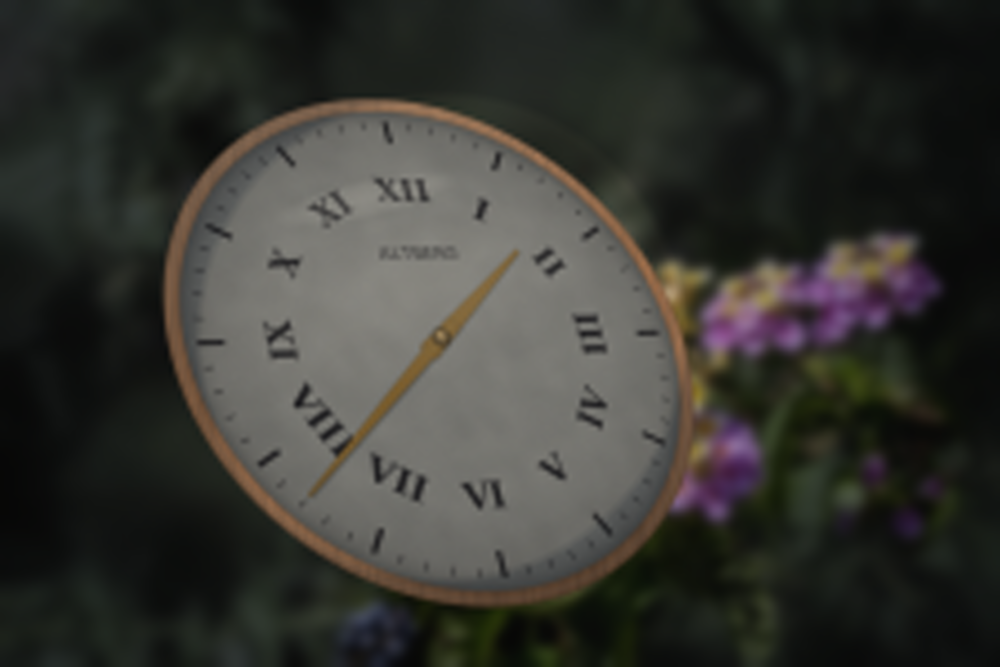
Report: 1 h 38 min
